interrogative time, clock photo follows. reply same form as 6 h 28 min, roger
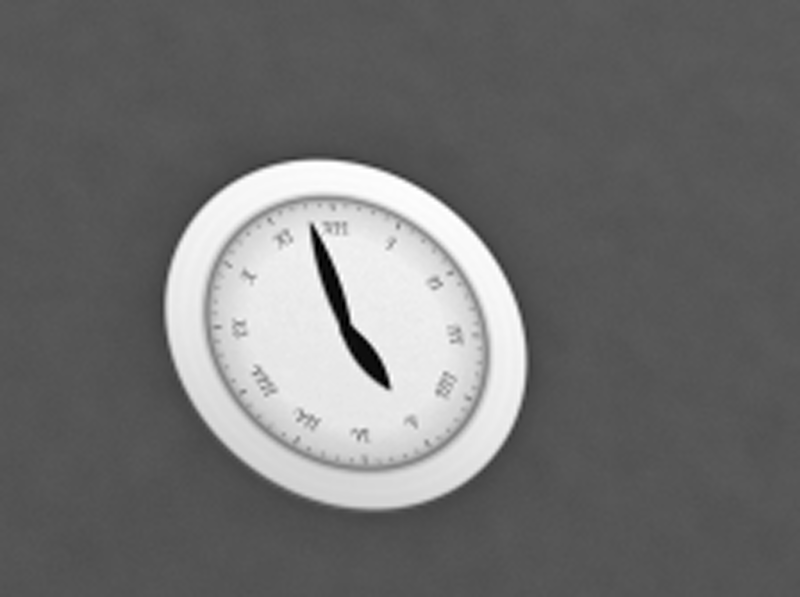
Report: 4 h 58 min
